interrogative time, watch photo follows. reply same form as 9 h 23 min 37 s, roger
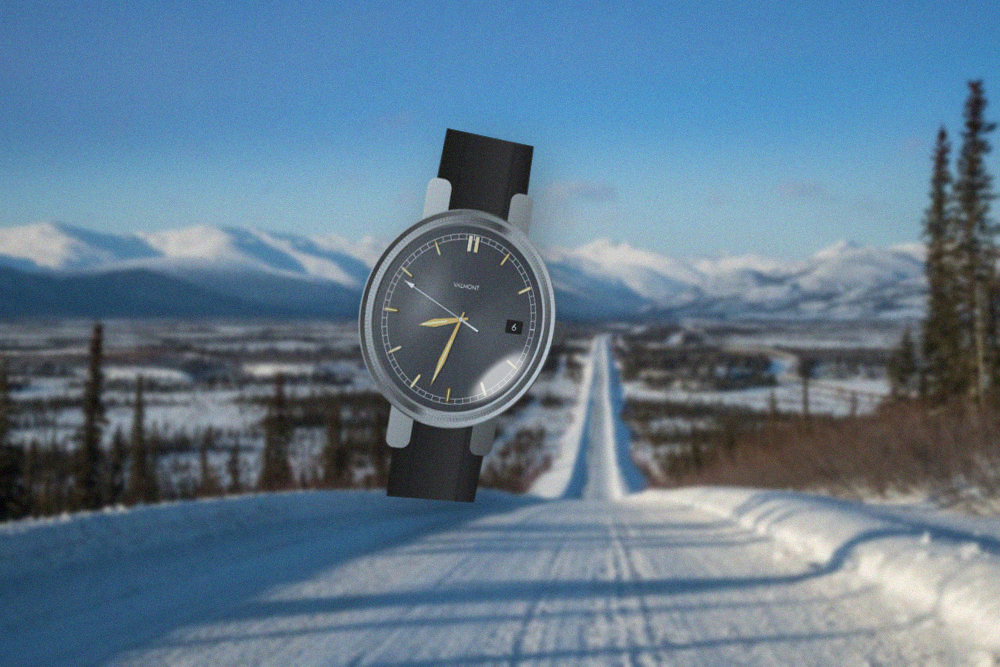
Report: 8 h 32 min 49 s
